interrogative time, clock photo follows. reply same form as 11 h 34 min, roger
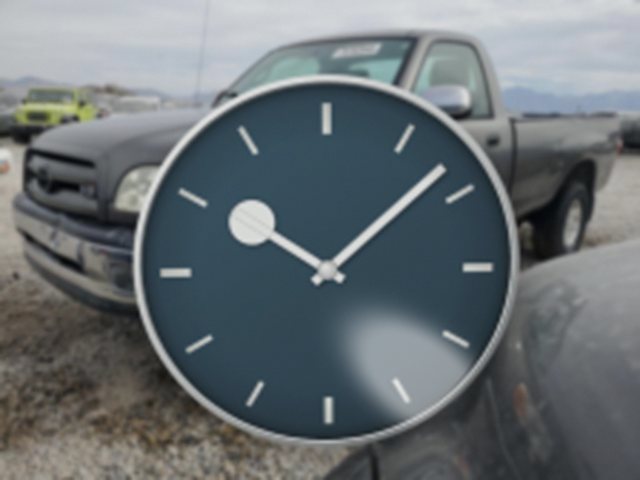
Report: 10 h 08 min
